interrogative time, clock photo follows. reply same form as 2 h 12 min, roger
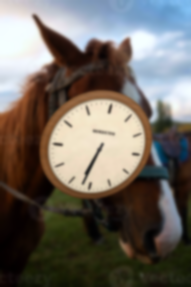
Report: 6 h 32 min
